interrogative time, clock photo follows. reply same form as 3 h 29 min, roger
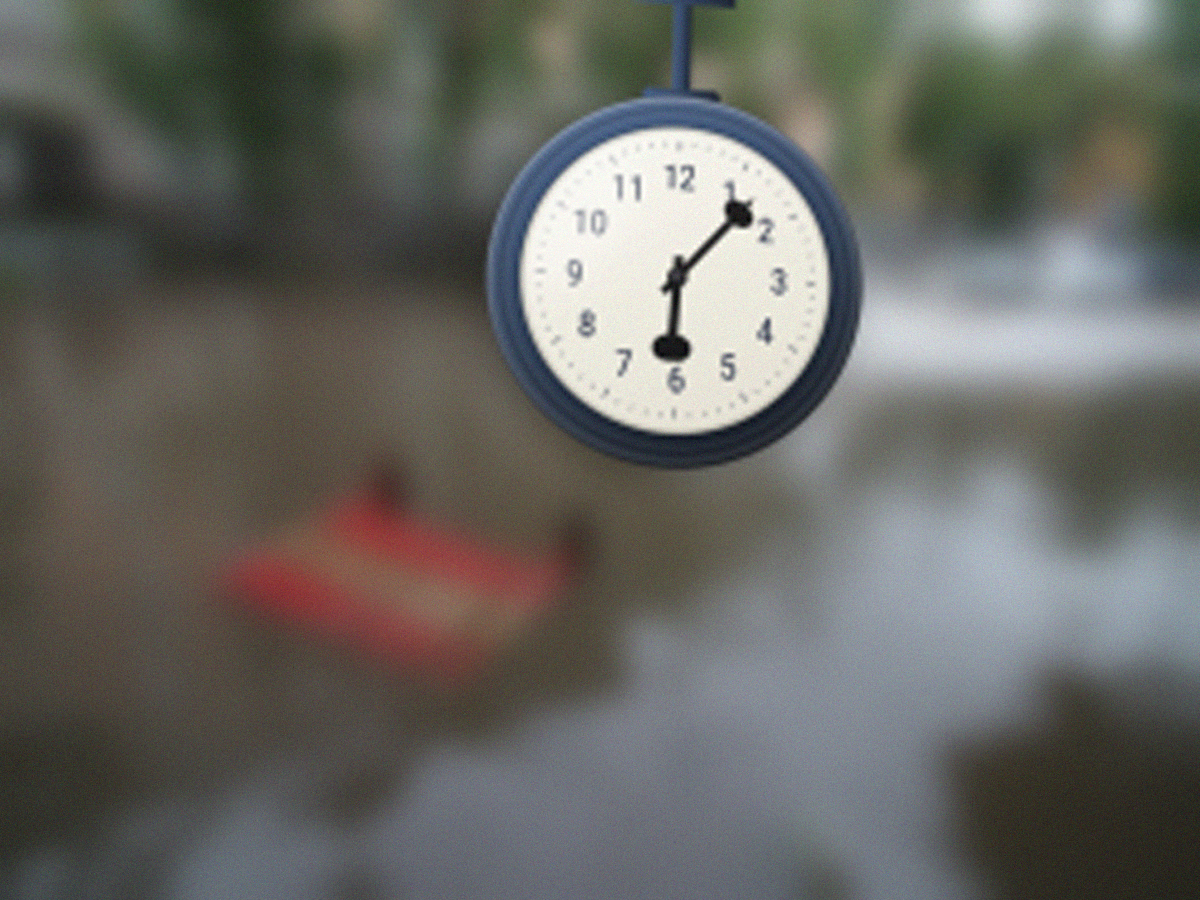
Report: 6 h 07 min
